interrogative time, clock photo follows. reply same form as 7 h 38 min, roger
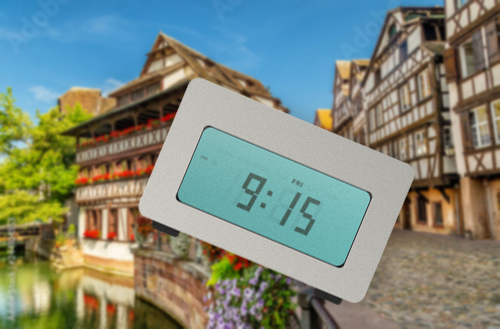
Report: 9 h 15 min
